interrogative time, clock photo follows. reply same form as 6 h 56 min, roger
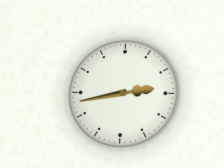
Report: 2 h 43 min
